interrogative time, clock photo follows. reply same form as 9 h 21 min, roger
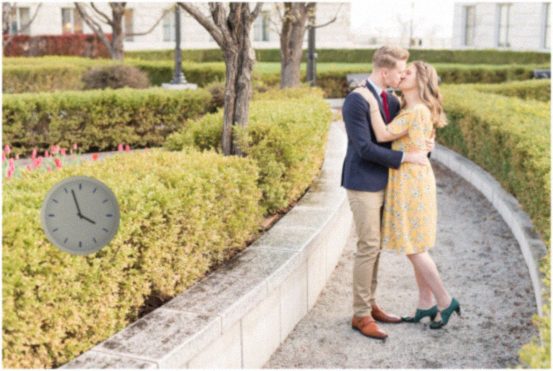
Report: 3 h 57 min
